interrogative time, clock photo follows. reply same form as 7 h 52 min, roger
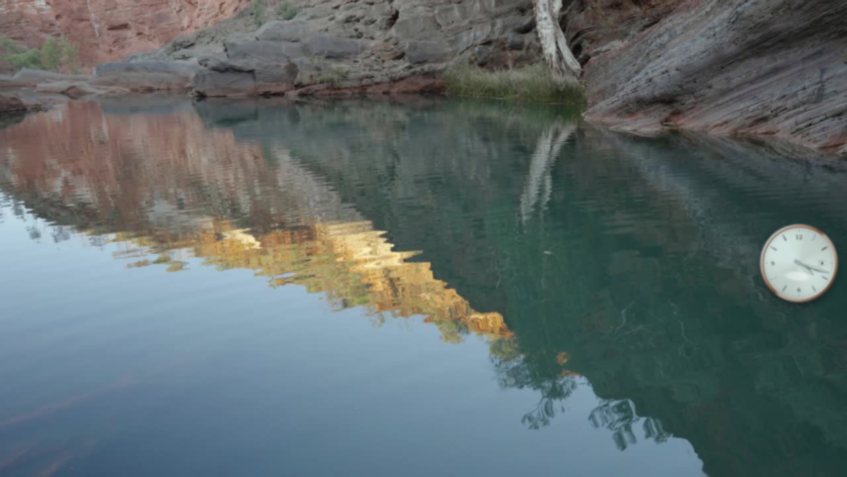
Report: 4 h 18 min
